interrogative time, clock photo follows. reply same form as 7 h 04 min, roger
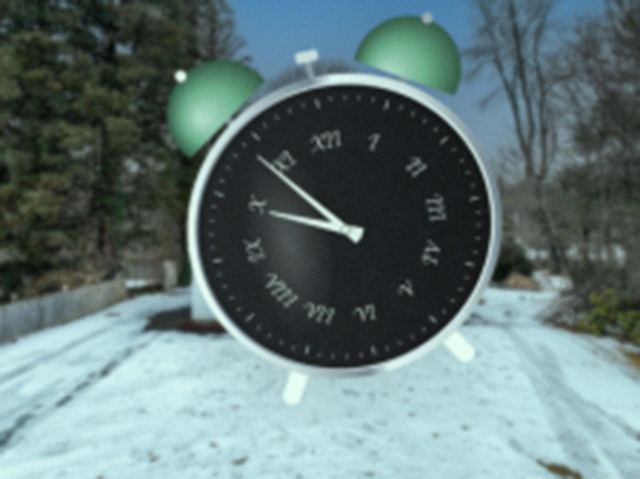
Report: 9 h 54 min
